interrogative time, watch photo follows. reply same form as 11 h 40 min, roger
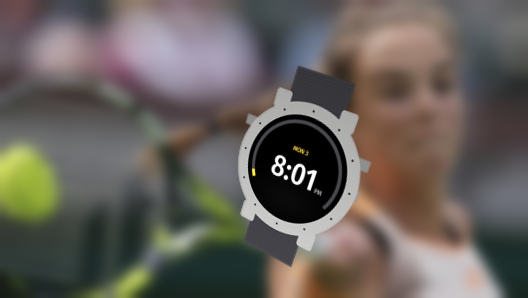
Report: 8 h 01 min
